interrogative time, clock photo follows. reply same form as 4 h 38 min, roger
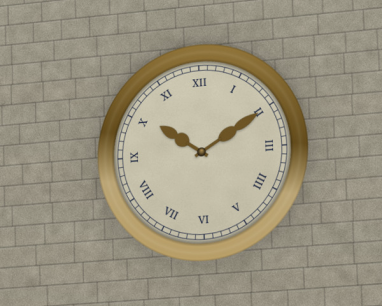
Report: 10 h 10 min
